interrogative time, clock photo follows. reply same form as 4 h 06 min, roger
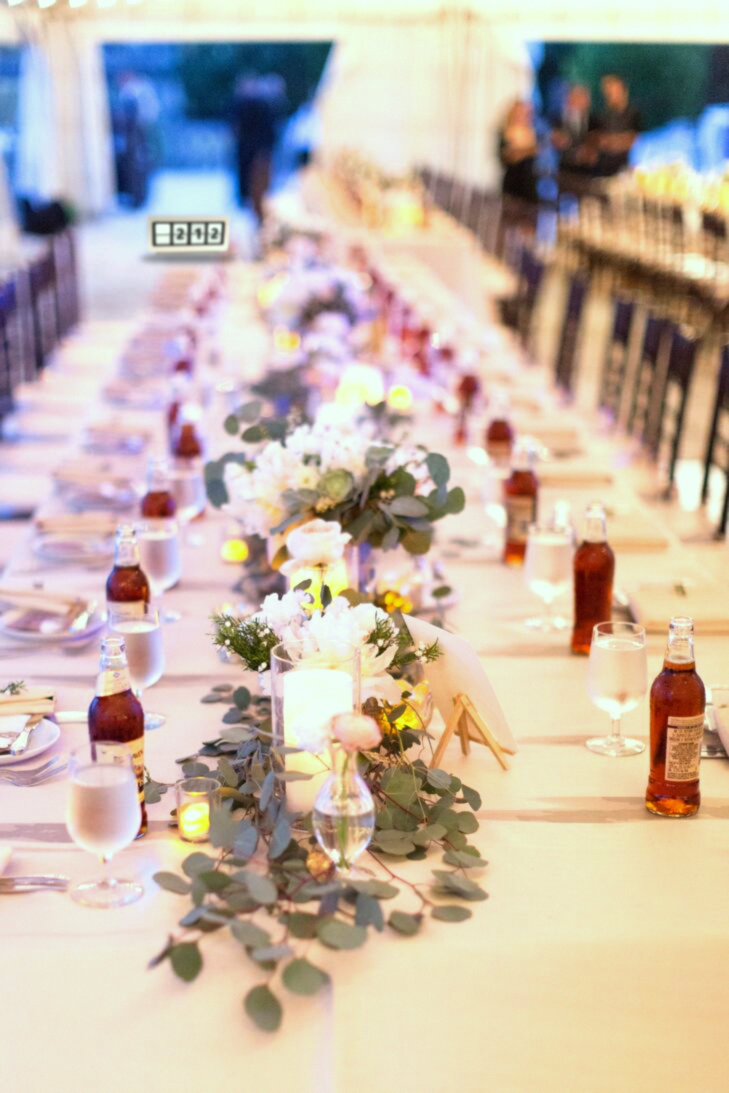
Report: 2 h 12 min
